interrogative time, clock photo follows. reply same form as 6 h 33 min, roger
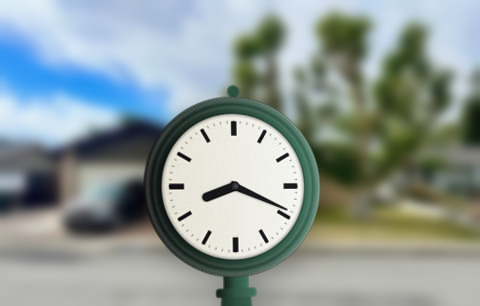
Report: 8 h 19 min
